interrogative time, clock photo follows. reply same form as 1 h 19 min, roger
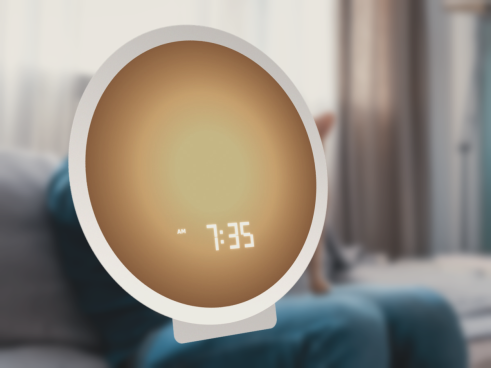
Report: 7 h 35 min
